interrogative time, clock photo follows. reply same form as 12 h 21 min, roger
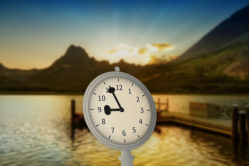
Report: 8 h 56 min
